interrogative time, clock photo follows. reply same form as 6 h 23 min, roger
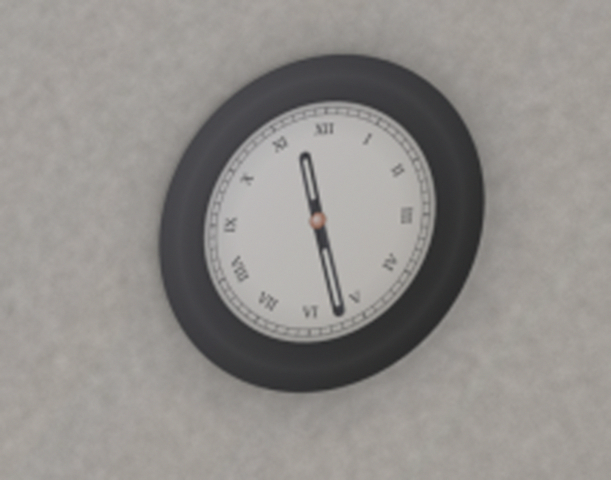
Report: 11 h 27 min
